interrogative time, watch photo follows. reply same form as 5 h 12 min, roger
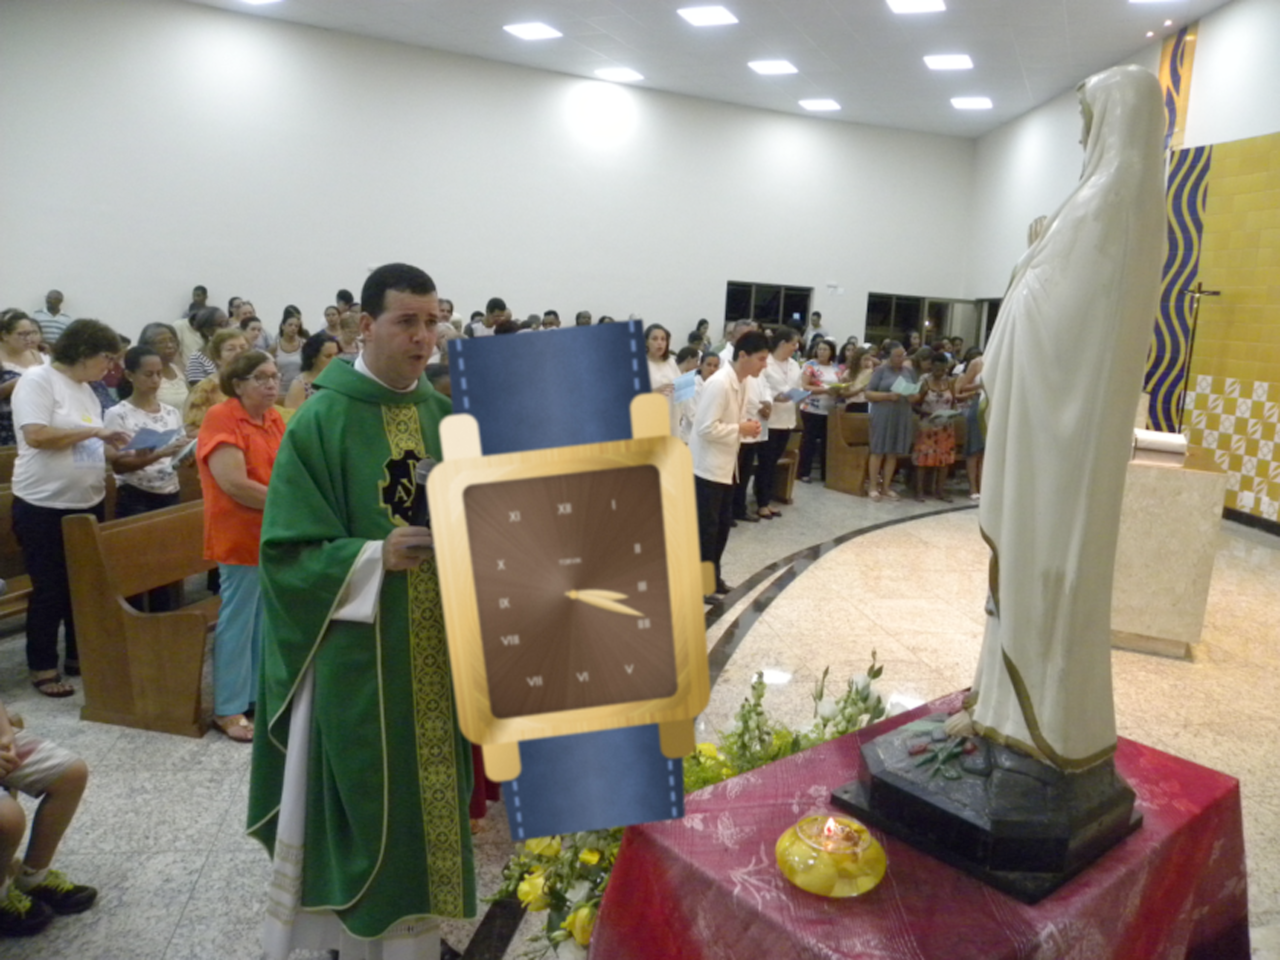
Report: 3 h 19 min
